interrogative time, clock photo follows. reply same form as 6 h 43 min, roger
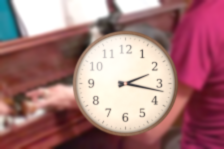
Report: 2 h 17 min
